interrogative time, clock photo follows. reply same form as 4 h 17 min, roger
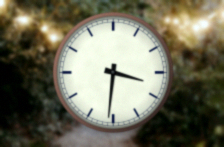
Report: 3 h 31 min
